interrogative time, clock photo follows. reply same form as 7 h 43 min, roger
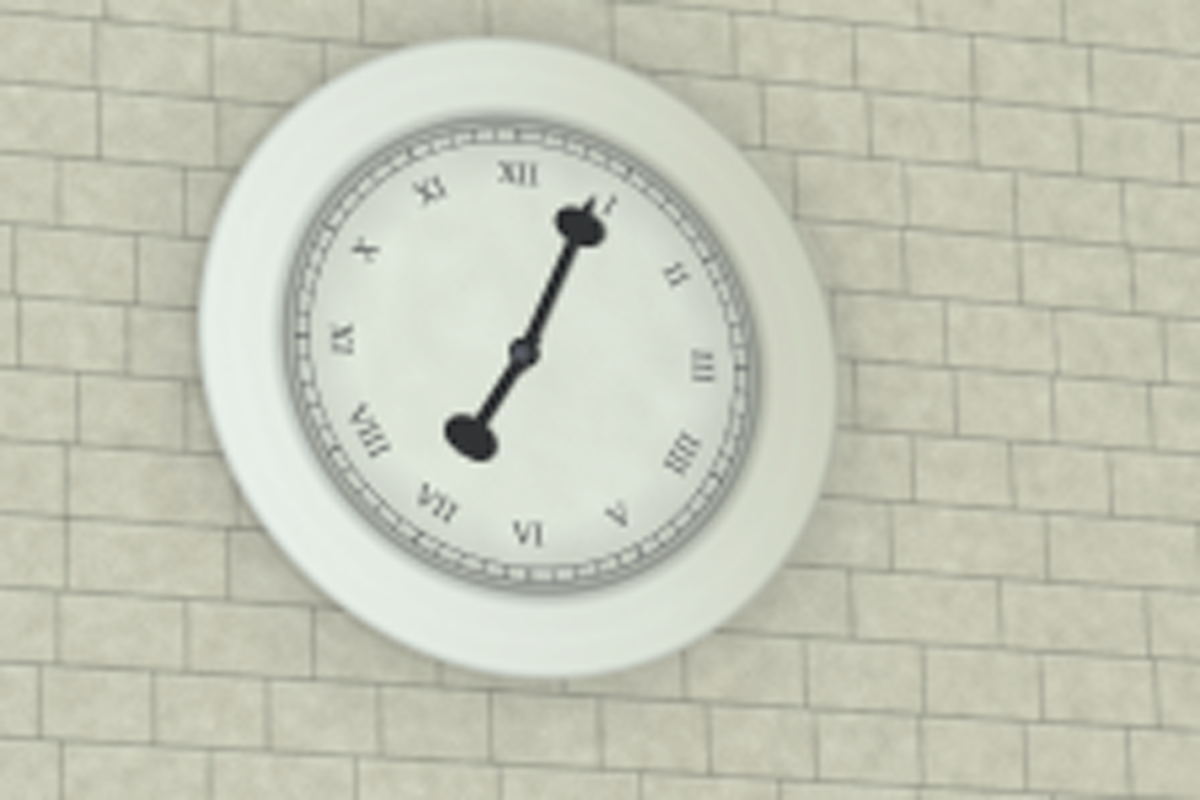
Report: 7 h 04 min
